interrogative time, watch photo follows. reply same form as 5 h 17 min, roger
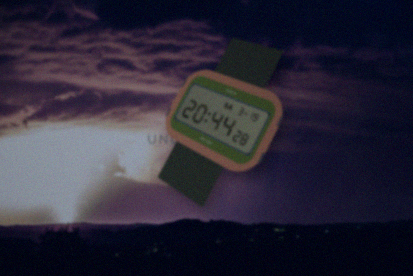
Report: 20 h 44 min
